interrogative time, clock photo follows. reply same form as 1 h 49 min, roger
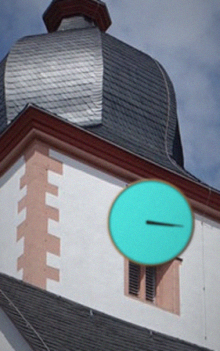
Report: 3 h 16 min
